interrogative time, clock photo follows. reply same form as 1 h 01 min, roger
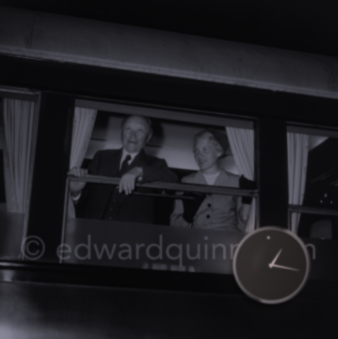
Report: 1 h 18 min
